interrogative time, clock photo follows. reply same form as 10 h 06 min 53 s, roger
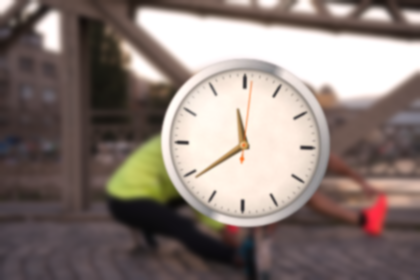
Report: 11 h 39 min 01 s
